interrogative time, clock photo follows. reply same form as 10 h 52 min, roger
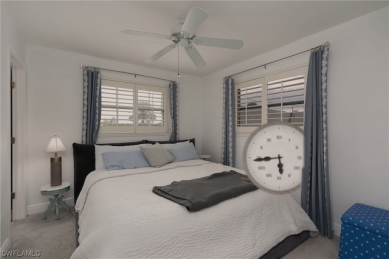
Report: 5 h 44 min
